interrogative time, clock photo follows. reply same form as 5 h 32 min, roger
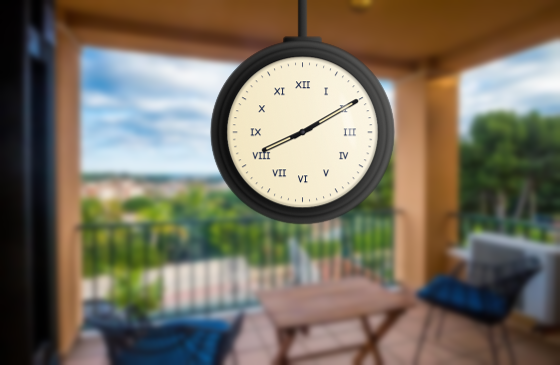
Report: 8 h 10 min
